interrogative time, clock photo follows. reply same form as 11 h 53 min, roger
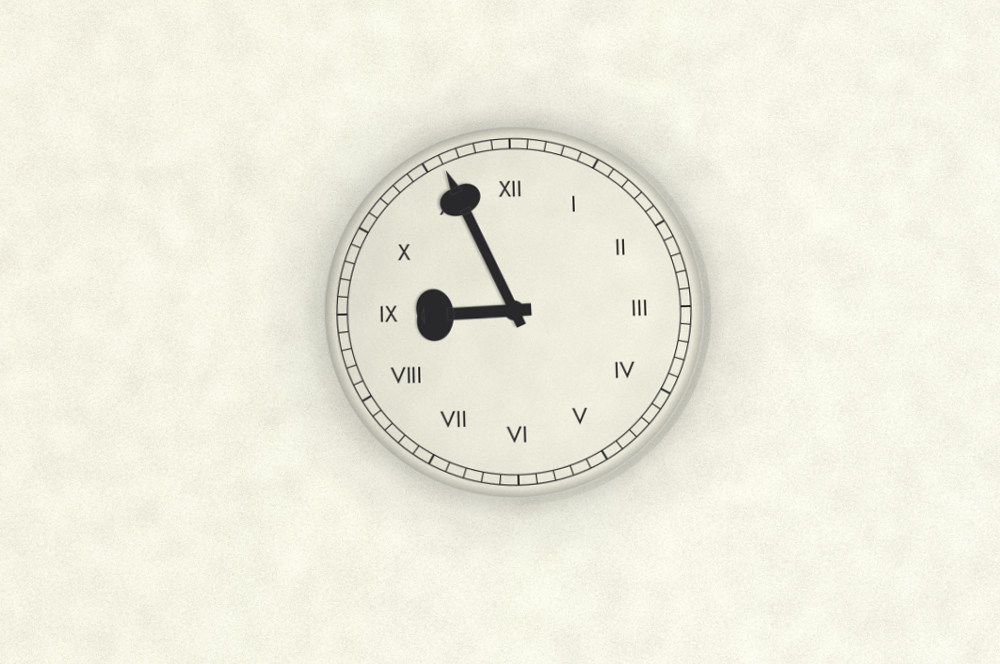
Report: 8 h 56 min
